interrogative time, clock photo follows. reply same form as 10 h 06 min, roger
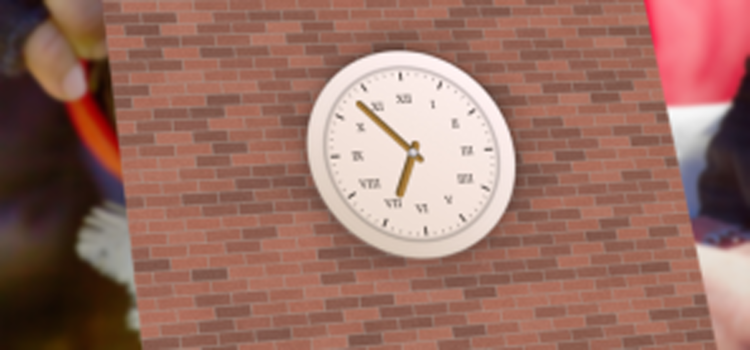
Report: 6 h 53 min
